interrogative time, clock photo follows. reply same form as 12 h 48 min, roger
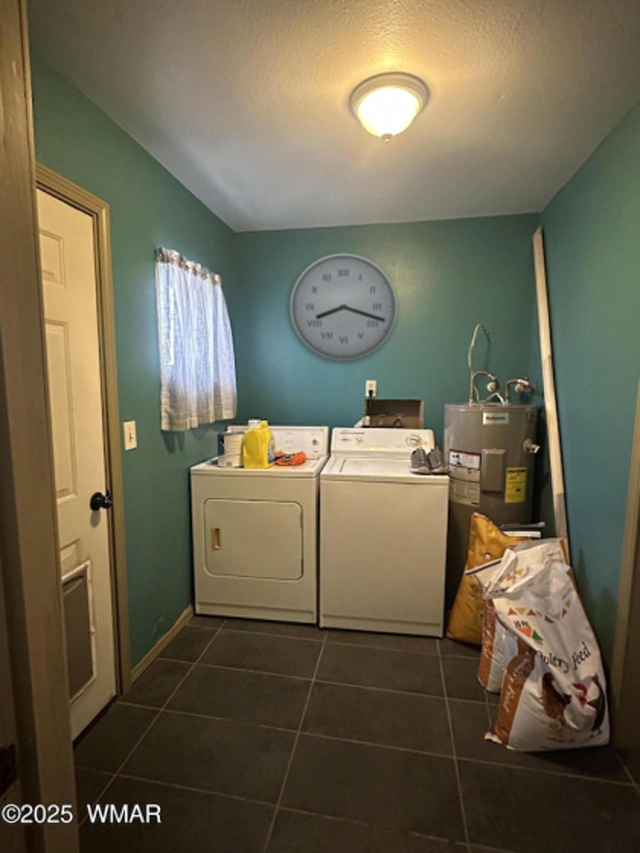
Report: 8 h 18 min
